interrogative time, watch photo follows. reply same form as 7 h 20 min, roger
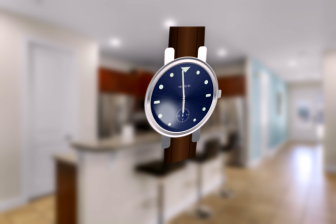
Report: 5 h 59 min
